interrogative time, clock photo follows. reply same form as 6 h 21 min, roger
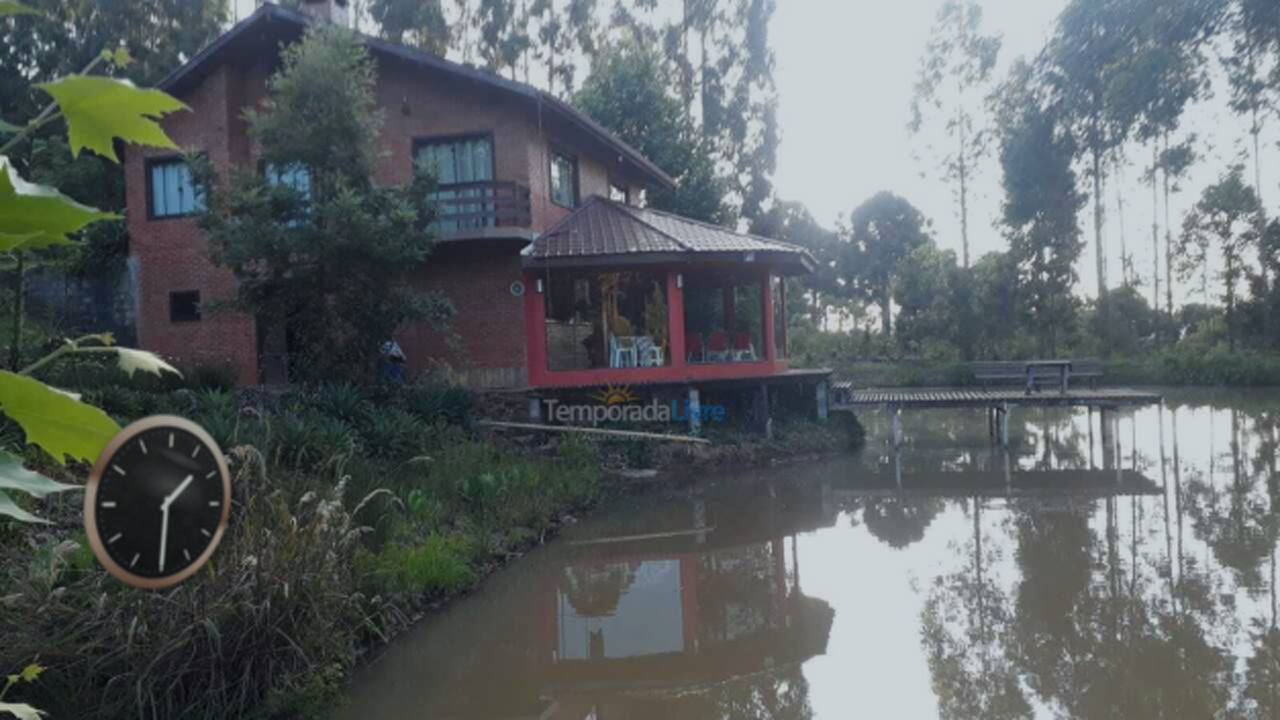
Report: 1 h 30 min
